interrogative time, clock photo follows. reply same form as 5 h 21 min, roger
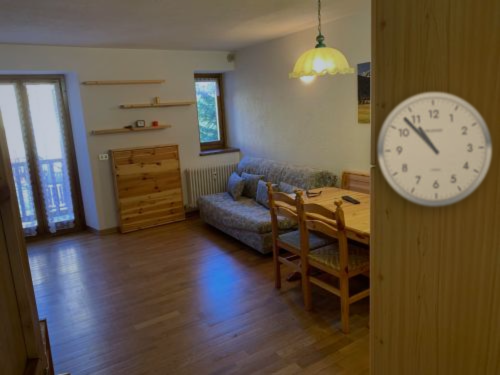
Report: 10 h 53 min
